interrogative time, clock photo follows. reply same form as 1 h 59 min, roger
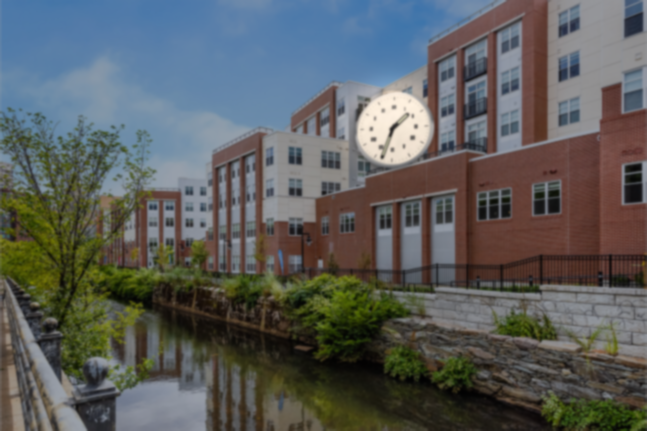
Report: 1 h 33 min
